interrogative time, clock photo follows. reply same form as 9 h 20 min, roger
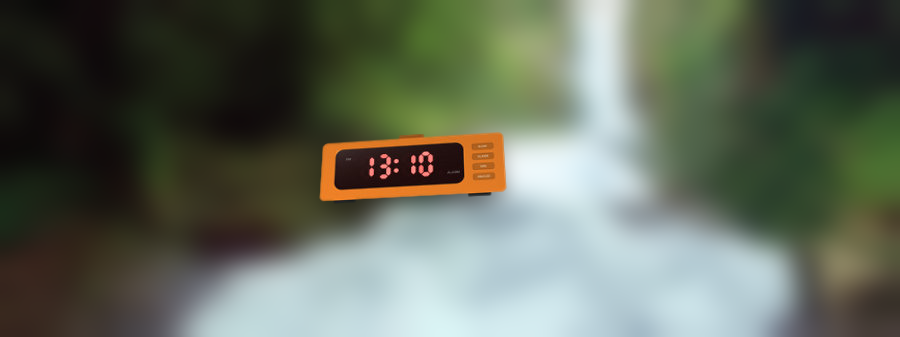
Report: 13 h 10 min
